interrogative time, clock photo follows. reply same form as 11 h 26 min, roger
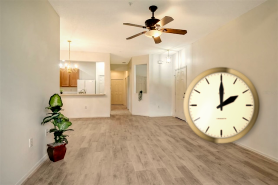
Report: 2 h 00 min
